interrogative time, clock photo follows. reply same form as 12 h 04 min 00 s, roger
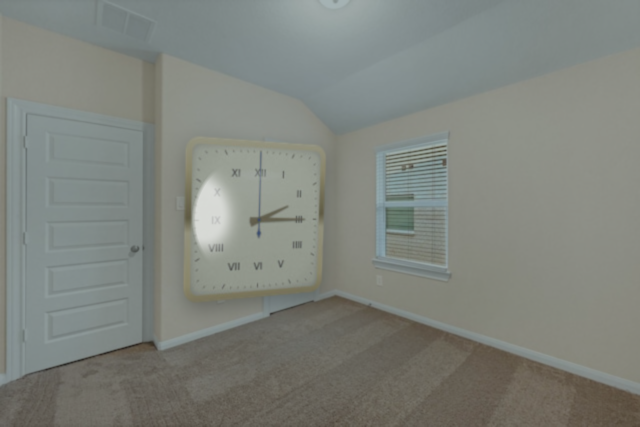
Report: 2 h 15 min 00 s
